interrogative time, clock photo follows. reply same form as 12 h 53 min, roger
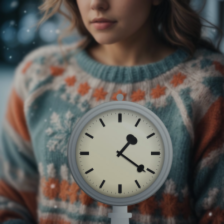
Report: 1 h 21 min
